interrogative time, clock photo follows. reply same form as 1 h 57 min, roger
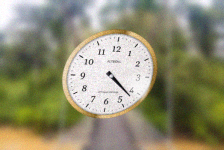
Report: 4 h 22 min
